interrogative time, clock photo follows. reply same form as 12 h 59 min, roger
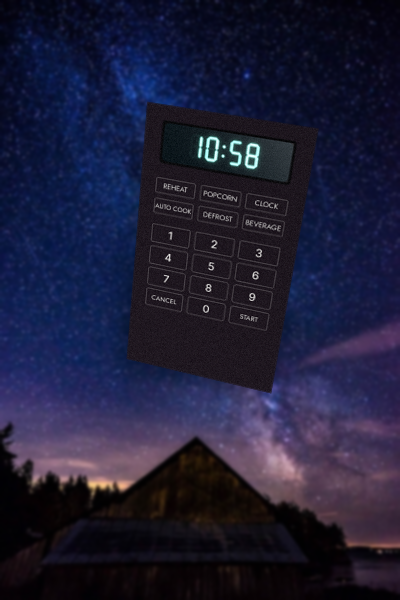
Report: 10 h 58 min
